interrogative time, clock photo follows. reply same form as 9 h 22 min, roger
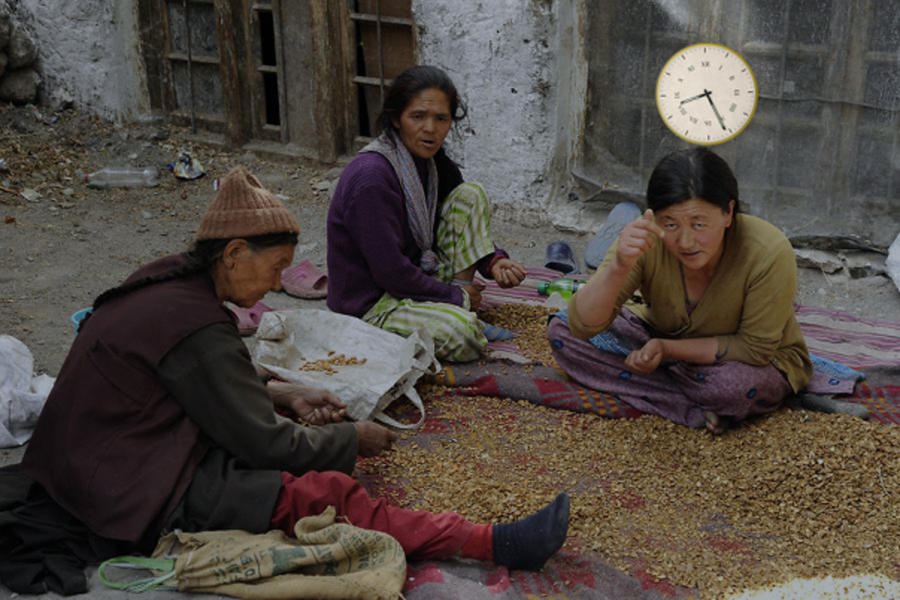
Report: 8 h 26 min
